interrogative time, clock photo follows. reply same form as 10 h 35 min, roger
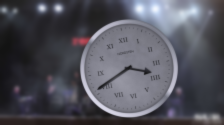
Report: 3 h 41 min
